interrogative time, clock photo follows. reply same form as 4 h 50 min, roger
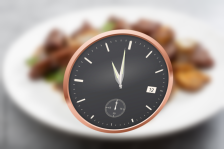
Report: 10 h 59 min
